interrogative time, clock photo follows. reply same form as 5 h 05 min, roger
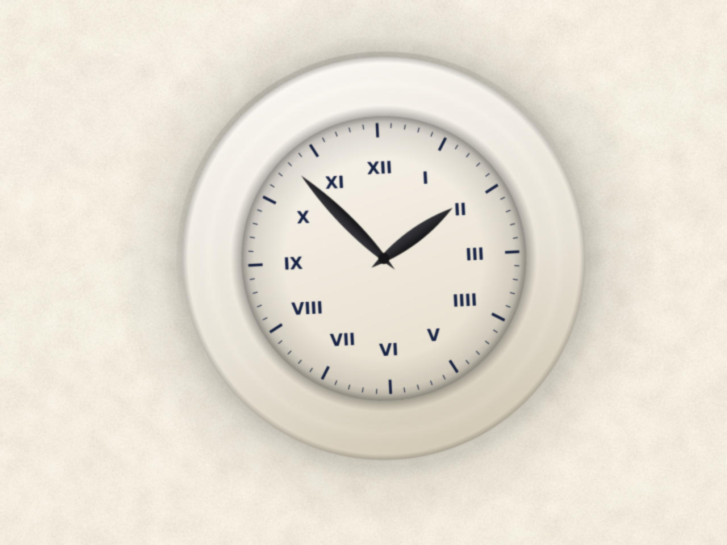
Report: 1 h 53 min
